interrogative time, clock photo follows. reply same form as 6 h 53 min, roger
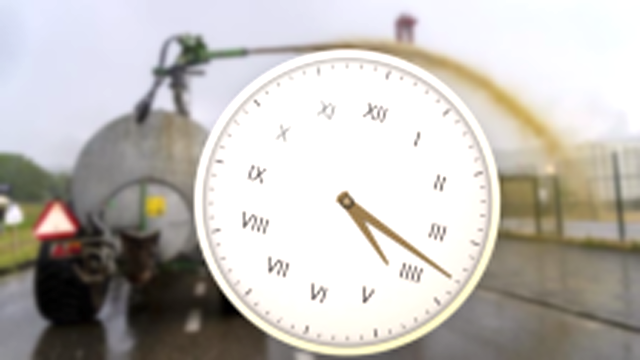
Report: 4 h 18 min
